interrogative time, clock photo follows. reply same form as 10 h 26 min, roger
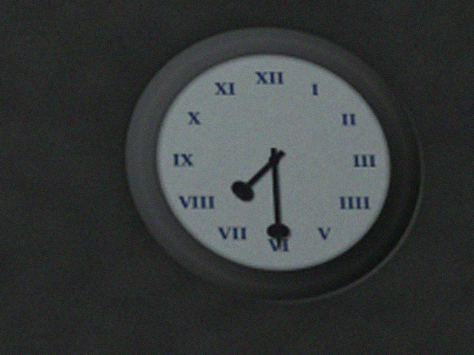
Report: 7 h 30 min
